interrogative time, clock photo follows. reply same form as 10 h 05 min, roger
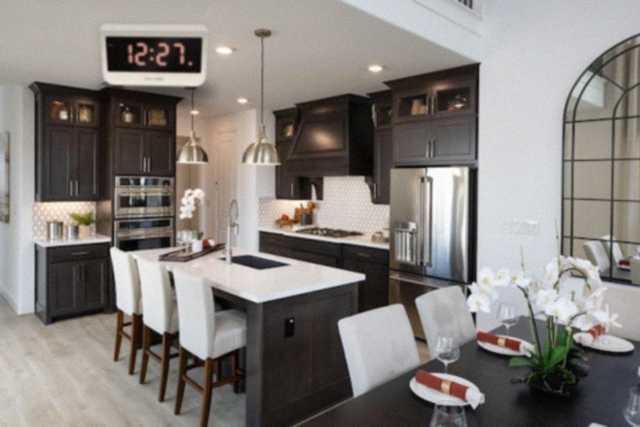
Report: 12 h 27 min
